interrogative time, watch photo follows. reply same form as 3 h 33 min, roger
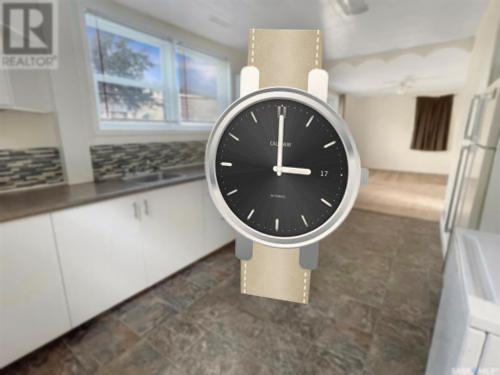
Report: 3 h 00 min
